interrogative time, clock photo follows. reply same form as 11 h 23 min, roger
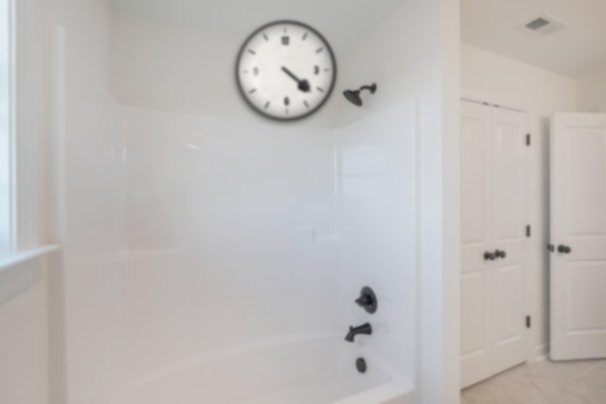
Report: 4 h 22 min
